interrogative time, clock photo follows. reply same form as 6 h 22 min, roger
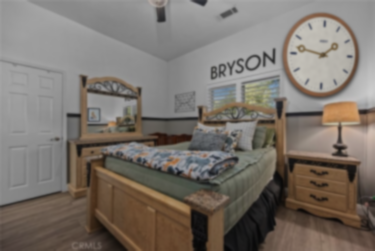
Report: 1 h 47 min
